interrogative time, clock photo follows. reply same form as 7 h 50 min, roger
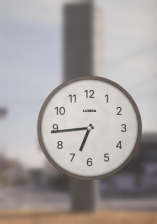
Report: 6 h 44 min
